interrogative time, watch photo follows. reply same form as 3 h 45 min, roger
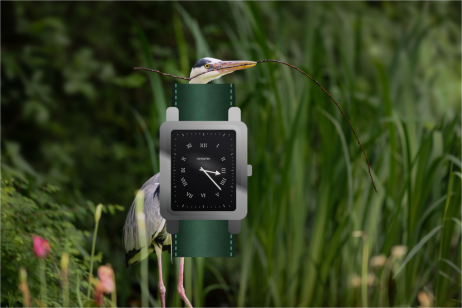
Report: 3 h 23 min
